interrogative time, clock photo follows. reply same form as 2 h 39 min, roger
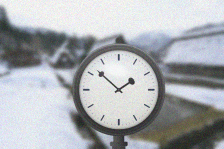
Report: 1 h 52 min
